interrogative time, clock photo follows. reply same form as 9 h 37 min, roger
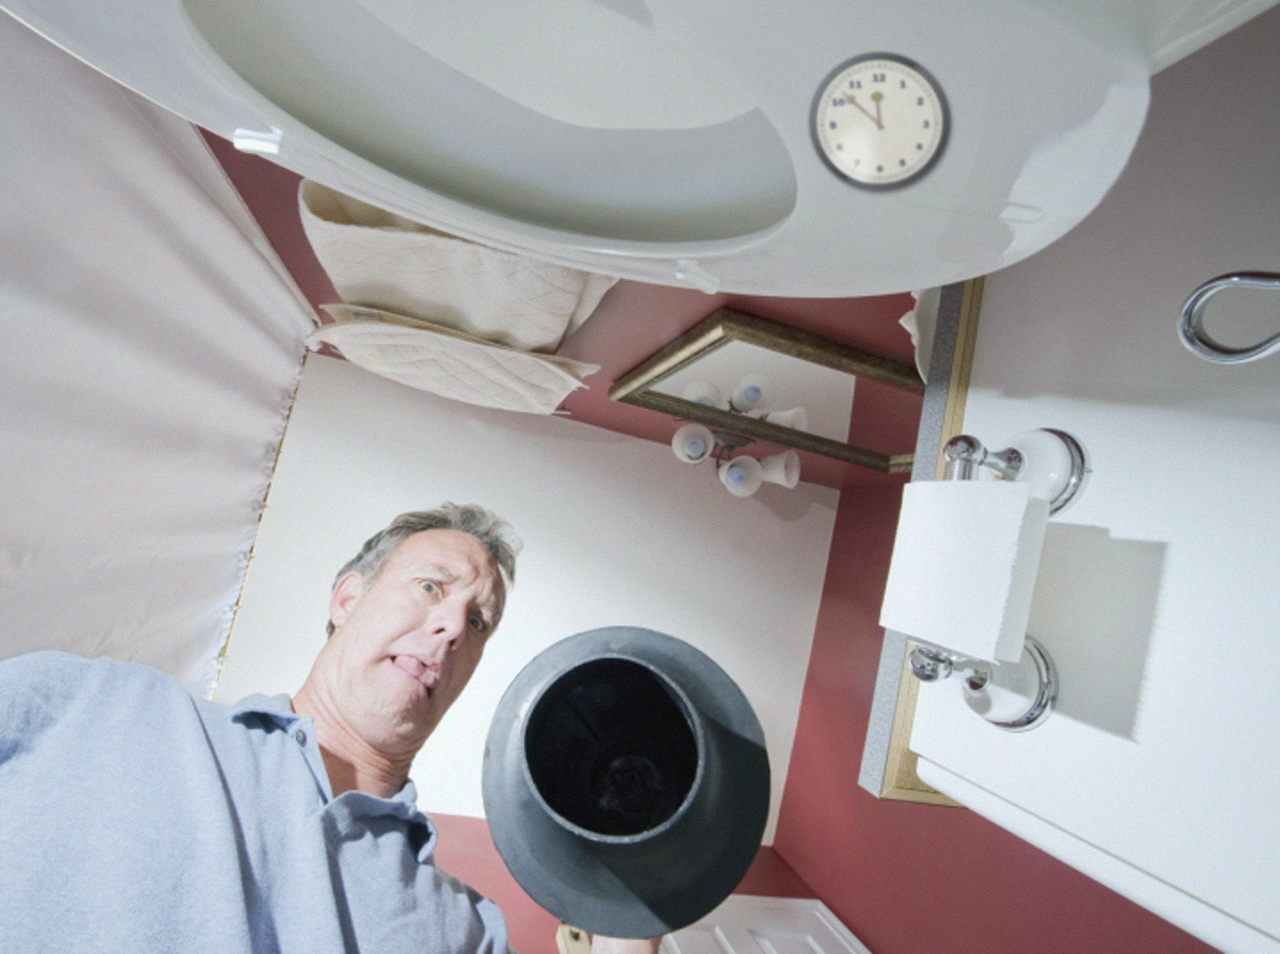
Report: 11 h 52 min
